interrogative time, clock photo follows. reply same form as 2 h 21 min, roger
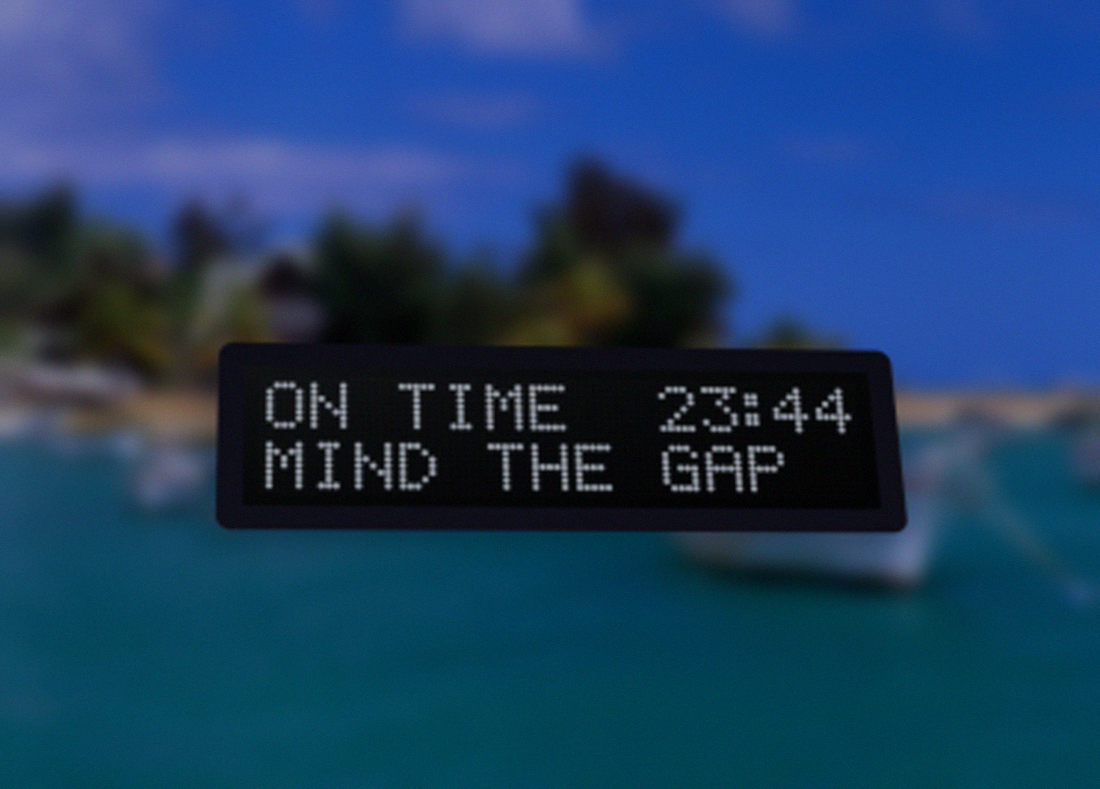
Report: 23 h 44 min
